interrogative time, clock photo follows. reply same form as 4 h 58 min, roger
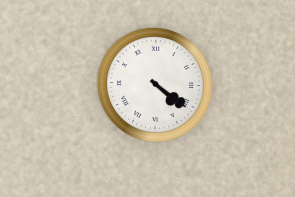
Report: 4 h 21 min
